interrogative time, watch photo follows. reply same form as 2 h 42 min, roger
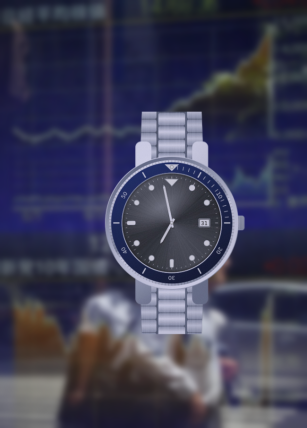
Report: 6 h 58 min
